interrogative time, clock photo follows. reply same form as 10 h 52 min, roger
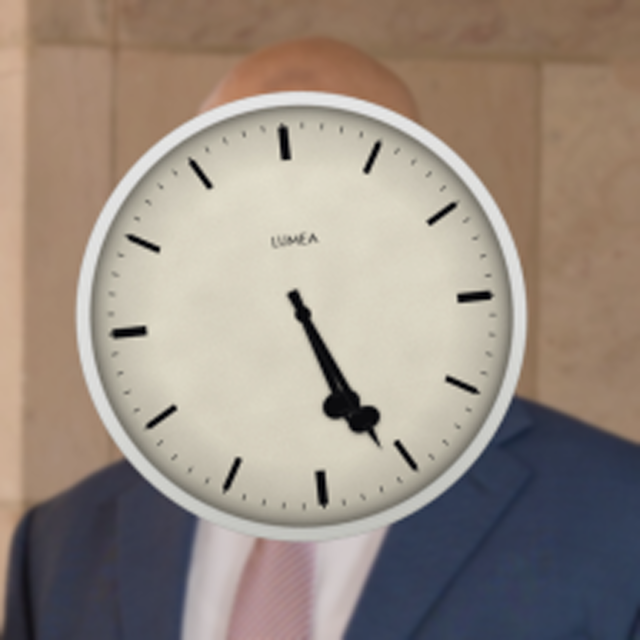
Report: 5 h 26 min
